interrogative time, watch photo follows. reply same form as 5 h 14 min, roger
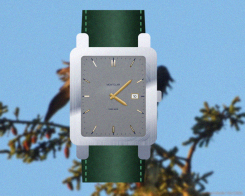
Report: 4 h 08 min
